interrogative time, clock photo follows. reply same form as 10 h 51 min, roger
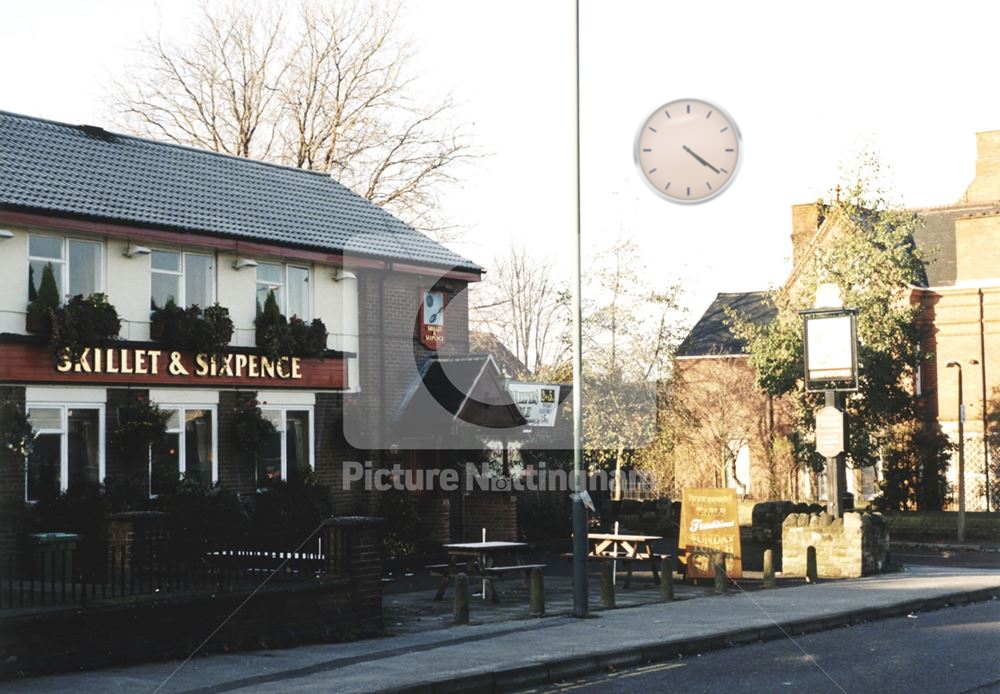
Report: 4 h 21 min
